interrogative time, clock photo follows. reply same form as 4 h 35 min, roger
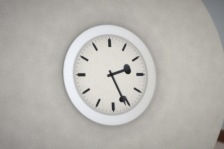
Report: 2 h 26 min
